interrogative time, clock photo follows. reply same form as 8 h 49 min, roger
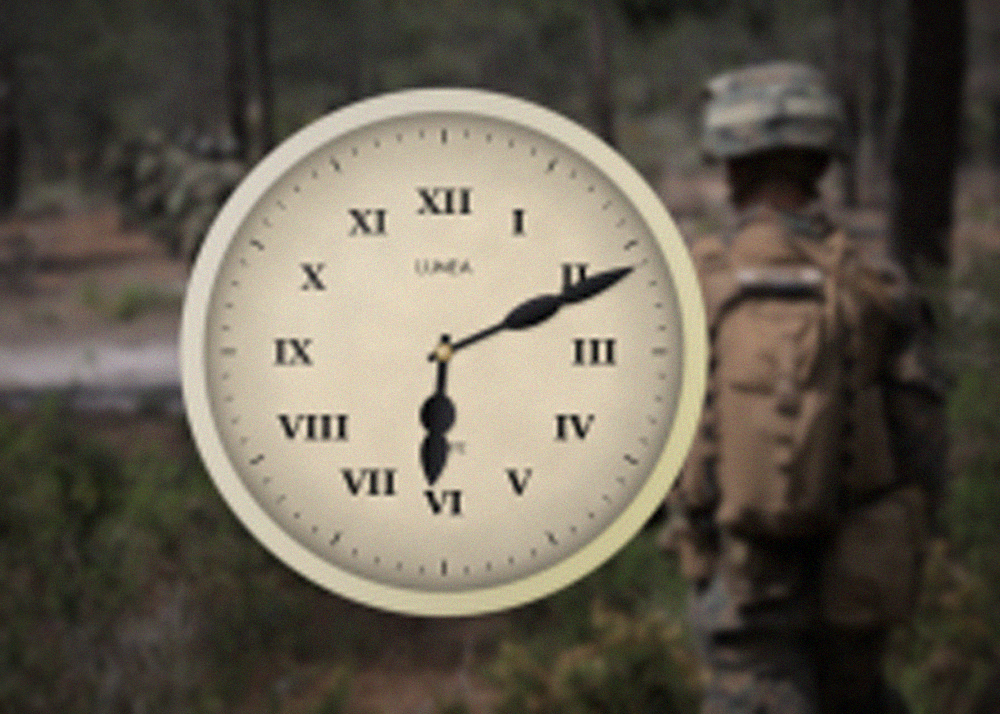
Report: 6 h 11 min
